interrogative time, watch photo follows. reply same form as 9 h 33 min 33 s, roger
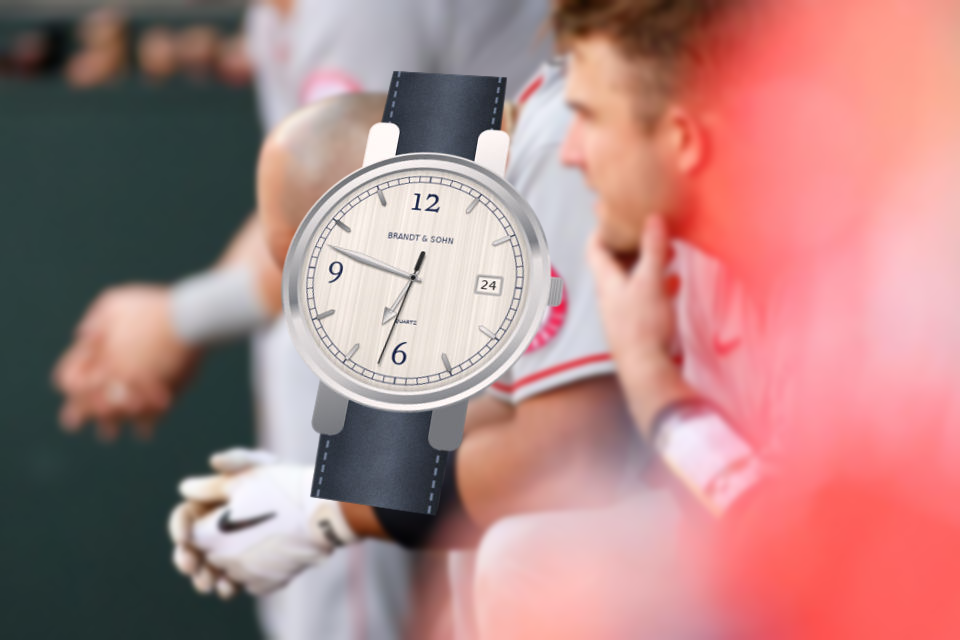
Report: 6 h 47 min 32 s
